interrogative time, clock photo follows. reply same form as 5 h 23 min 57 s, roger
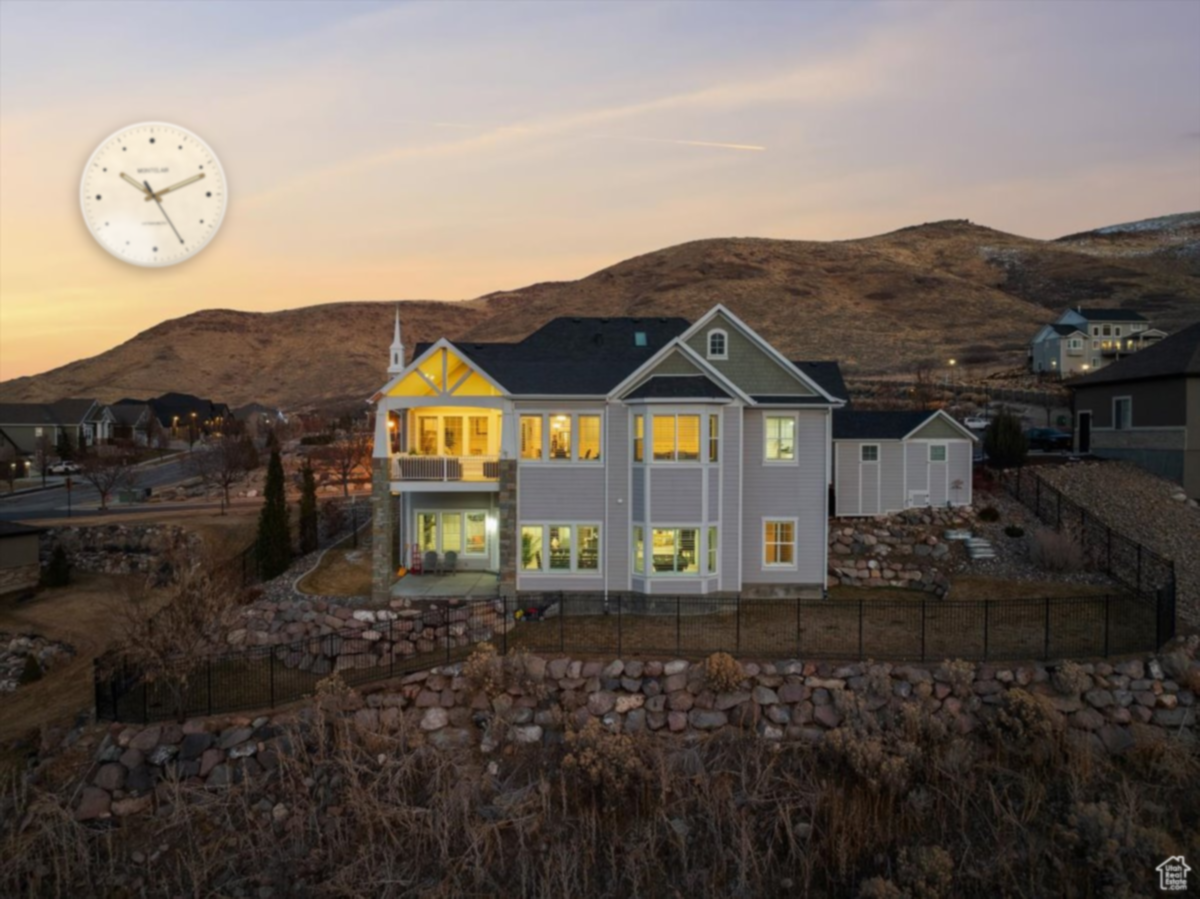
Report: 10 h 11 min 25 s
